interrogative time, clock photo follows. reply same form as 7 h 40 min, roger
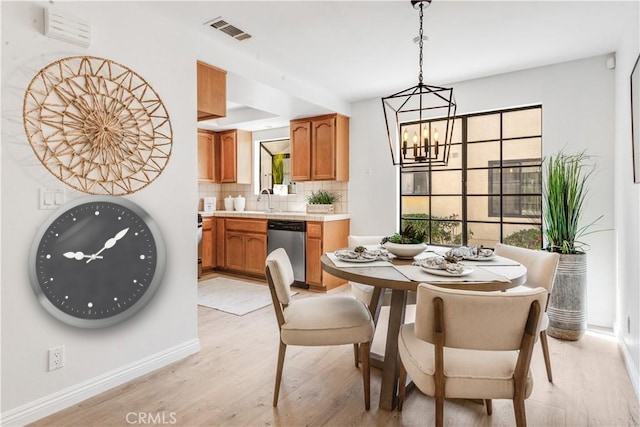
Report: 9 h 08 min
